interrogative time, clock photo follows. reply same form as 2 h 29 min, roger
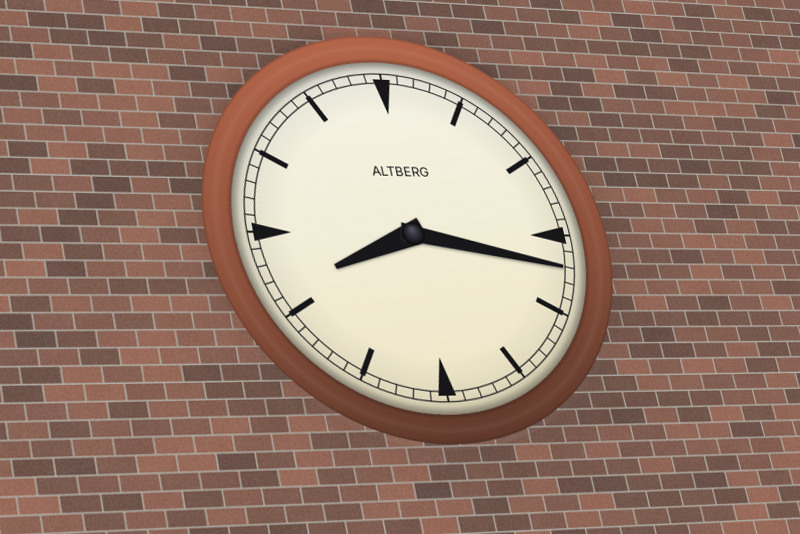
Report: 8 h 17 min
